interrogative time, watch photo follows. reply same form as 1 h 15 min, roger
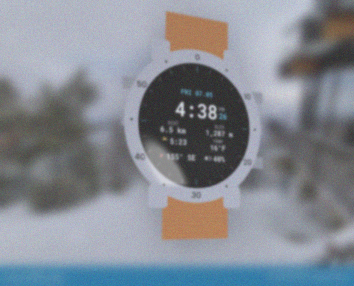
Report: 4 h 38 min
